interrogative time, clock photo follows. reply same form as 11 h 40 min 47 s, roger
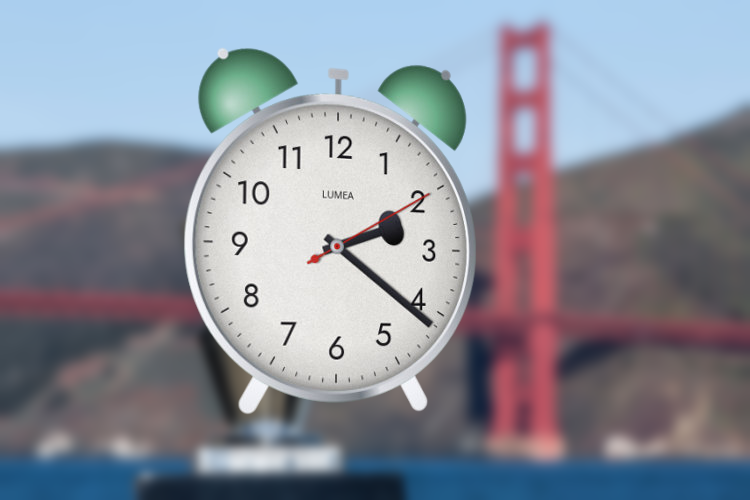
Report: 2 h 21 min 10 s
